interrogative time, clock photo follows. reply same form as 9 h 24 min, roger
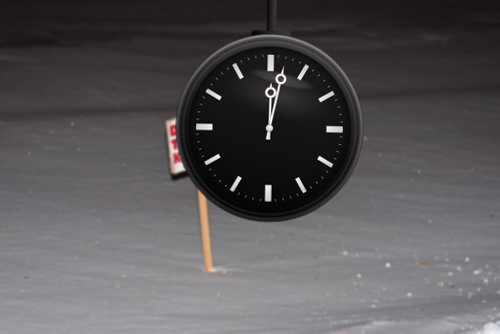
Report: 12 h 02 min
